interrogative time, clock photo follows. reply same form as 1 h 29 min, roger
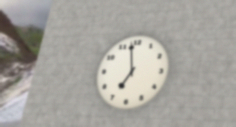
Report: 6 h 58 min
